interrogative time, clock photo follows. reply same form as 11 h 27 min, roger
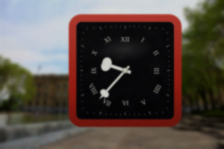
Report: 9 h 37 min
